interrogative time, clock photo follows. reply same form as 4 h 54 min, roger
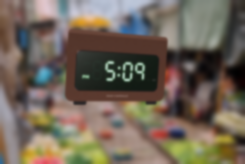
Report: 5 h 09 min
